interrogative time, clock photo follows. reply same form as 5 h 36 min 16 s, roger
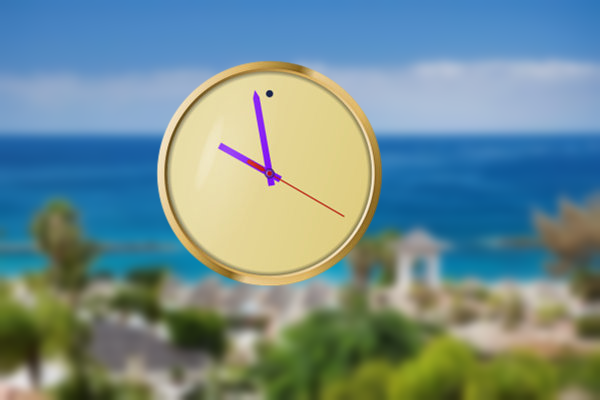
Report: 9 h 58 min 20 s
